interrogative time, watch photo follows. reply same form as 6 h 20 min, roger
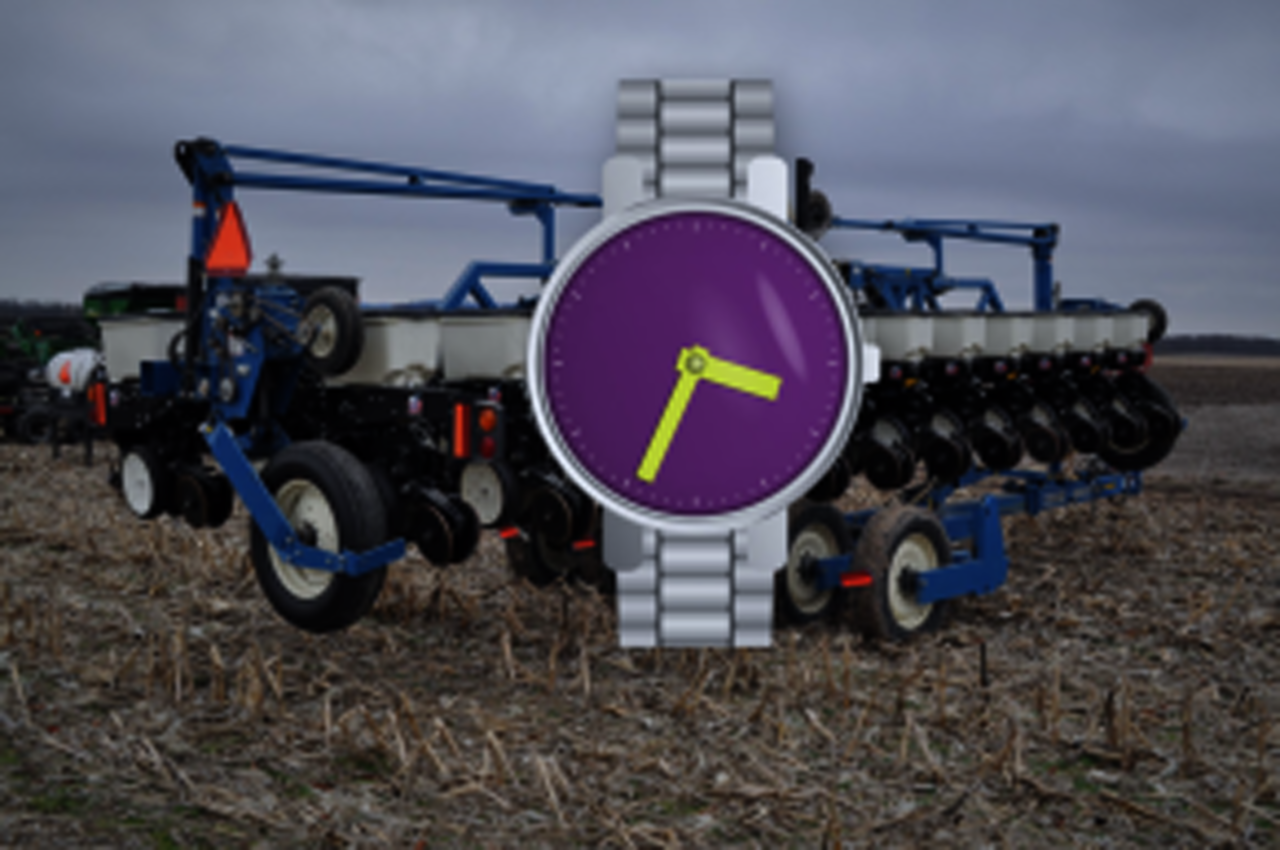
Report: 3 h 34 min
